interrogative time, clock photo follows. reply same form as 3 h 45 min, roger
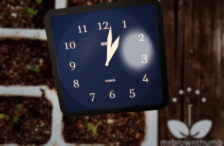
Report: 1 h 02 min
